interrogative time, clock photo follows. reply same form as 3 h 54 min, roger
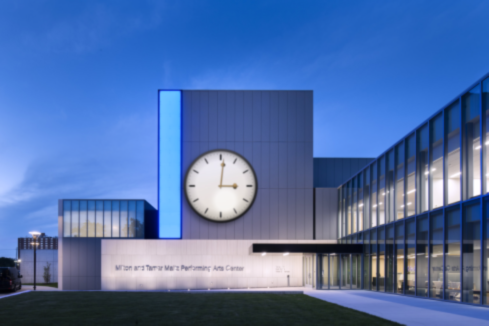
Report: 3 h 01 min
